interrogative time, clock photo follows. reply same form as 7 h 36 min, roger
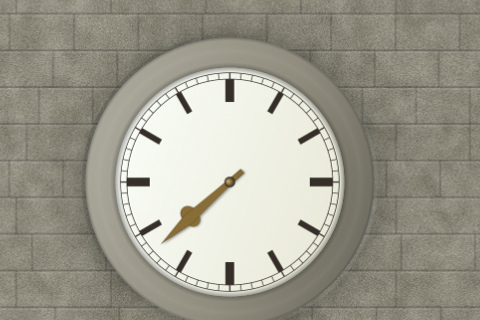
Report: 7 h 38 min
